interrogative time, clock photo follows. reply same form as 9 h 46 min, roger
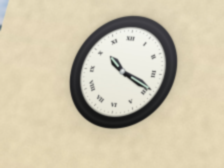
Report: 10 h 19 min
